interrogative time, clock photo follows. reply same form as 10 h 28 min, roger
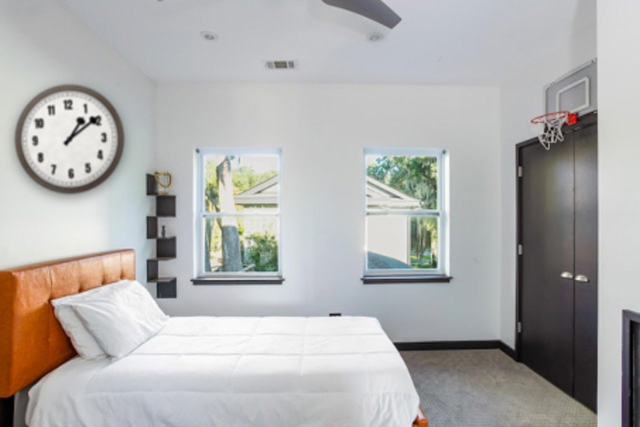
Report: 1 h 09 min
